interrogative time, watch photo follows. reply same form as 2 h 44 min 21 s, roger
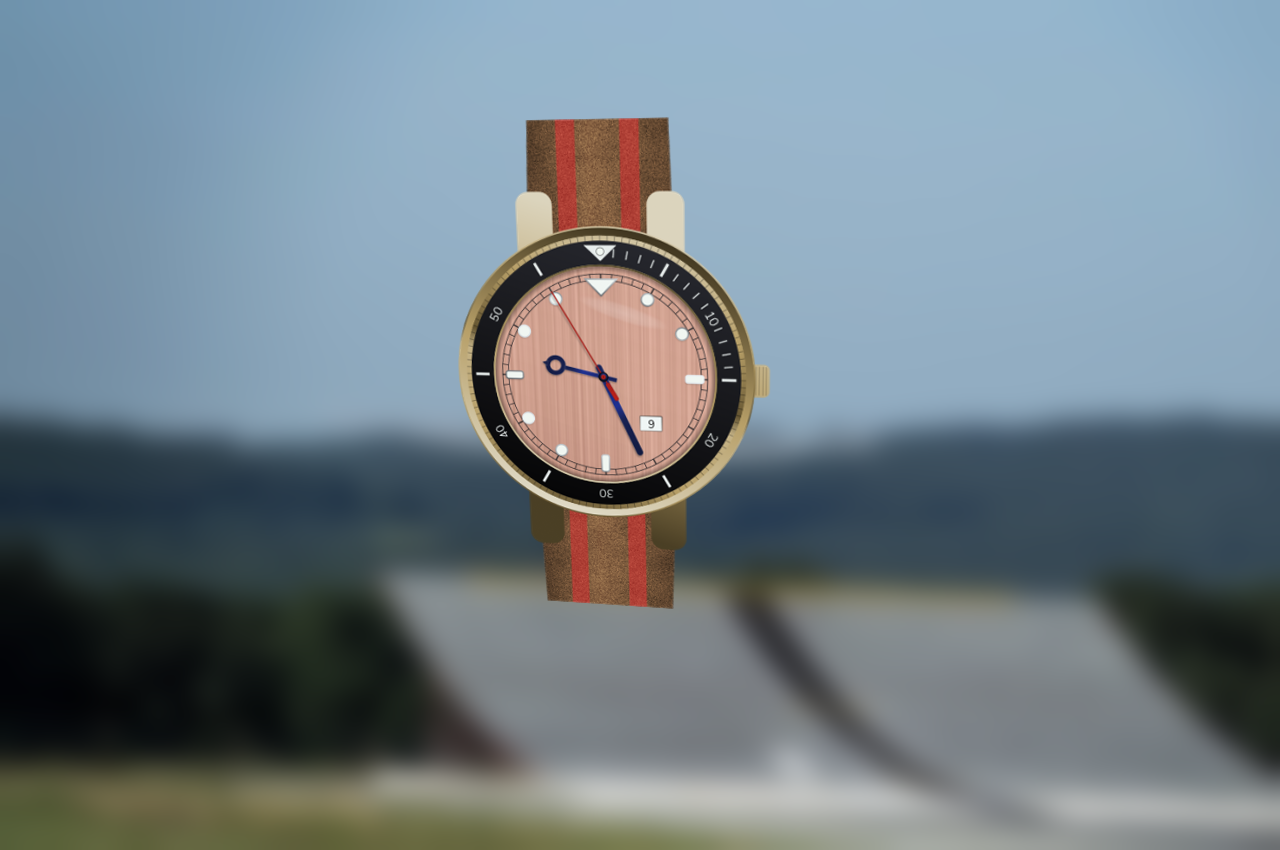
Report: 9 h 25 min 55 s
